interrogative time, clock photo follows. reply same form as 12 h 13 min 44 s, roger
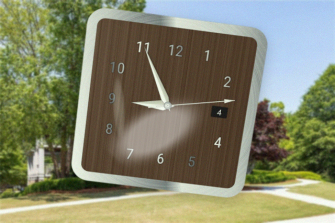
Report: 8 h 55 min 13 s
